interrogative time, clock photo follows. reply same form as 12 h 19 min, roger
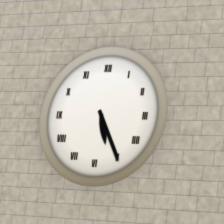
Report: 5 h 25 min
